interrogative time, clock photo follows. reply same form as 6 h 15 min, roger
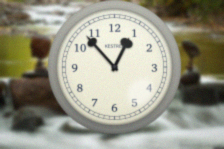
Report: 12 h 53 min
